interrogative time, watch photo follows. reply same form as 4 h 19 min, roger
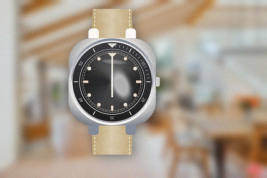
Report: 6 h 00 min
